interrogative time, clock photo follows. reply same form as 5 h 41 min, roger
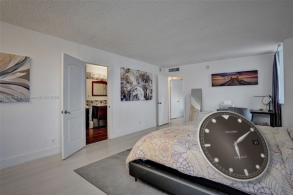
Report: 6 h 10 min
